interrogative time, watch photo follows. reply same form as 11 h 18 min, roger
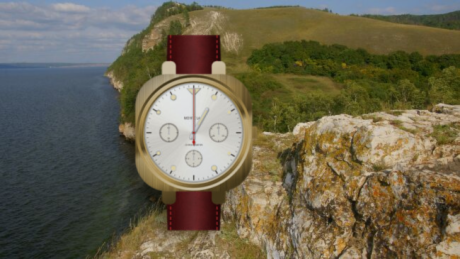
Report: 1 h 00 min
